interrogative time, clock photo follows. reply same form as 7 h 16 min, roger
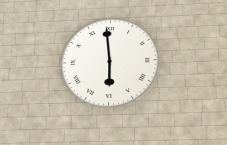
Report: 5 h 59 min
